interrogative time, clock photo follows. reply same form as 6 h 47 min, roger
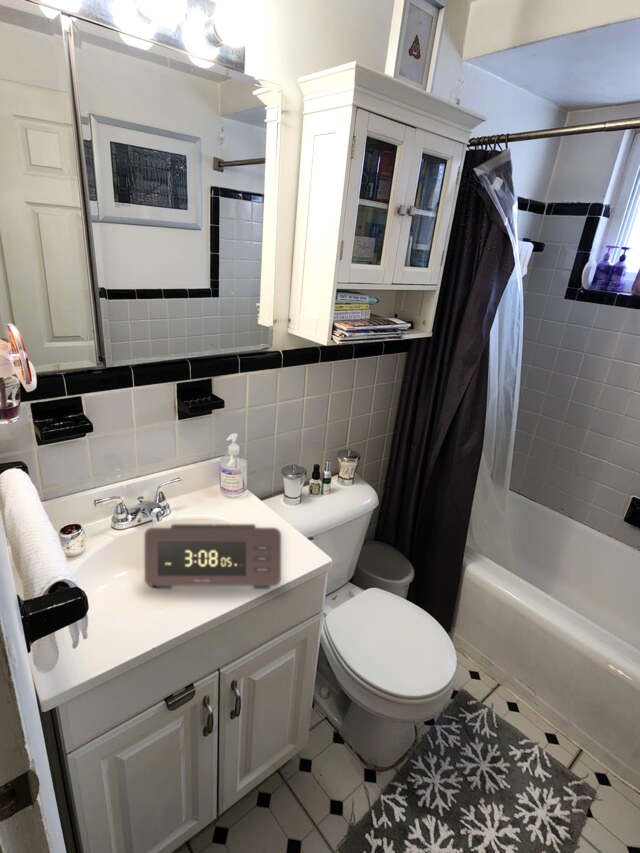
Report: 3 h 08 min
